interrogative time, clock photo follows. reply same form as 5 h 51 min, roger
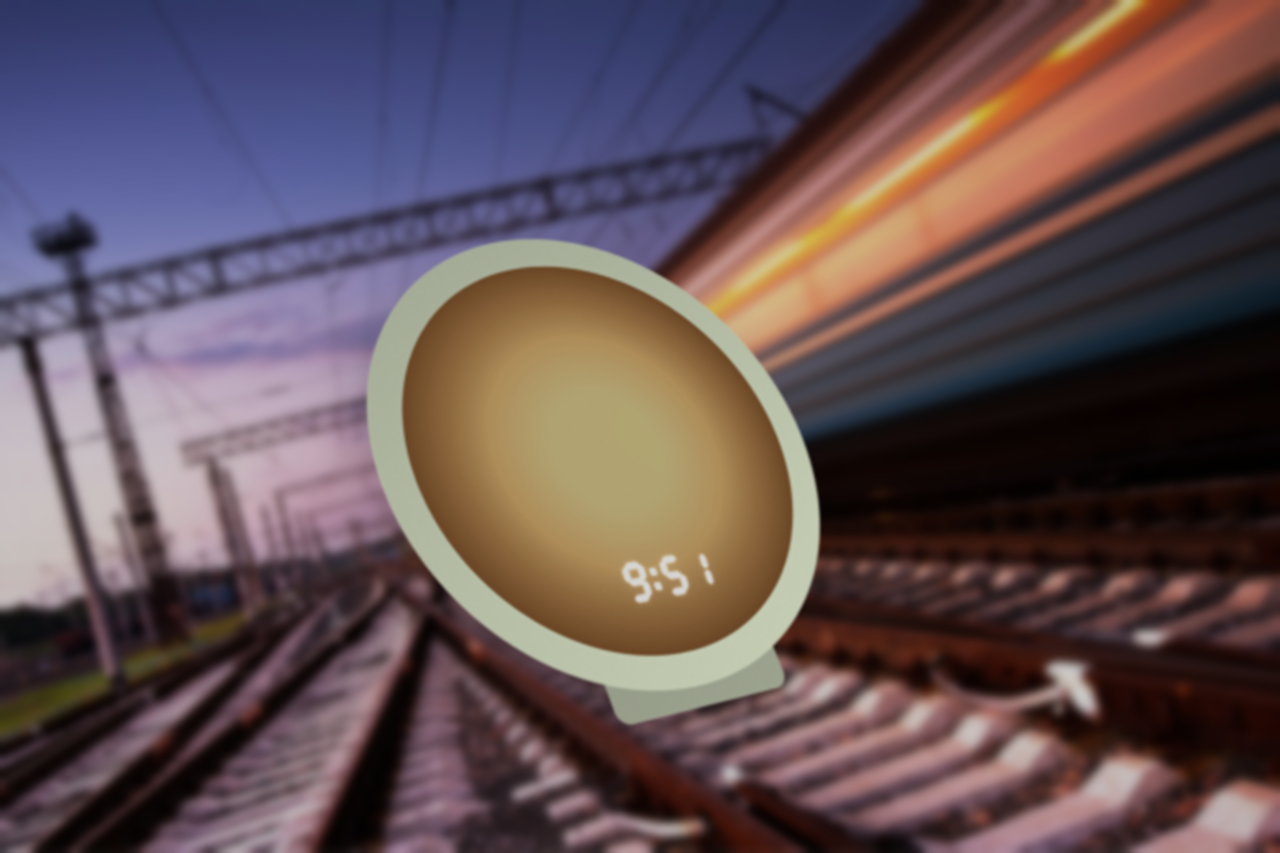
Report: 9 h 51 min
